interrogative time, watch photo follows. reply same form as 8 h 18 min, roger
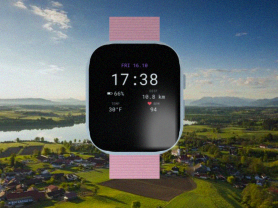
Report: 17 h 38 min
